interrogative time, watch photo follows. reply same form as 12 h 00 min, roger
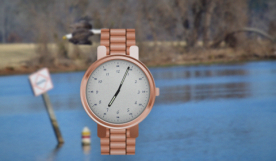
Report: 7 h 04 min
